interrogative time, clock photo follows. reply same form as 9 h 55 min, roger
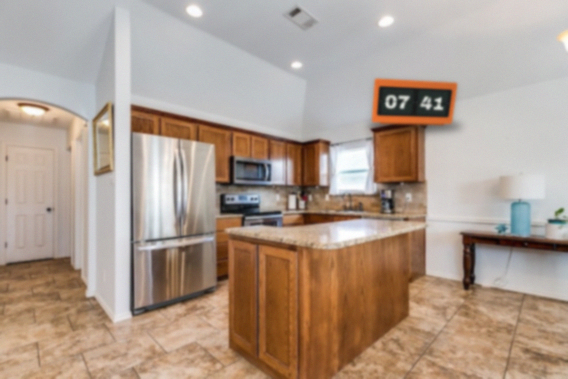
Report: 7 h 41 min
